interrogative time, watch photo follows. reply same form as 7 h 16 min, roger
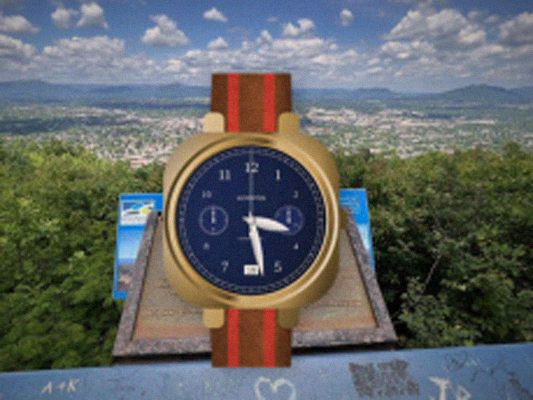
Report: 3 h 28 min
